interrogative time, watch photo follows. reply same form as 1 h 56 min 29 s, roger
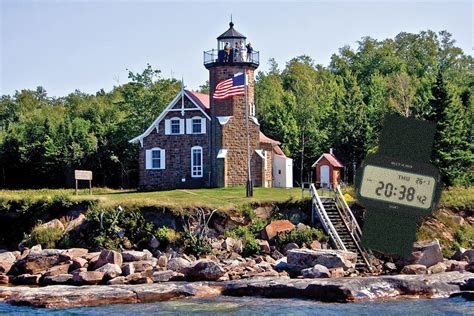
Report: 20 h 38 min 42 s
